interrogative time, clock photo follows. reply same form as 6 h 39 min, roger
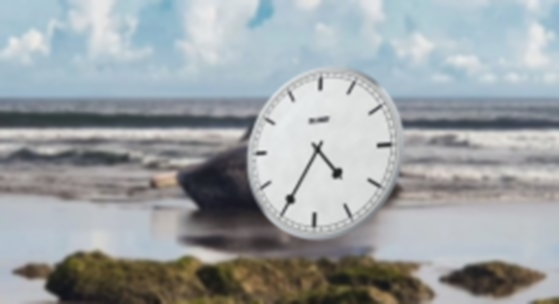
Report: 4 h 35 min
